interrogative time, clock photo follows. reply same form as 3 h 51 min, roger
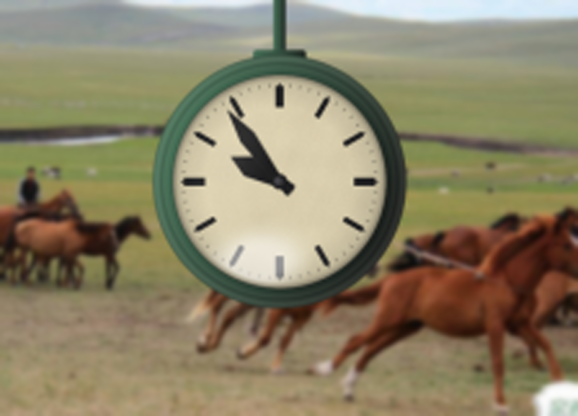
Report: 9 h 54 min
